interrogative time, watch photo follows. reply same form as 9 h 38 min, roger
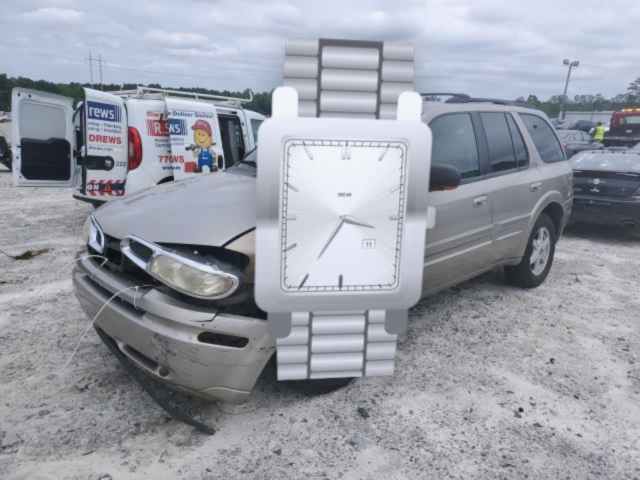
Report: 3 h 35 min
